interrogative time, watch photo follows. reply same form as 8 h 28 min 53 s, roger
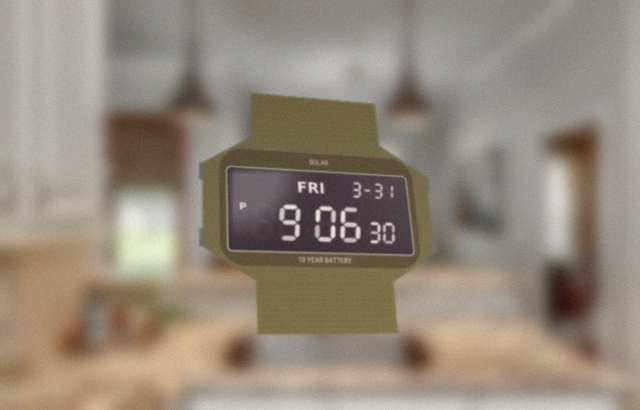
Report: 9 h 06 min 30 s
